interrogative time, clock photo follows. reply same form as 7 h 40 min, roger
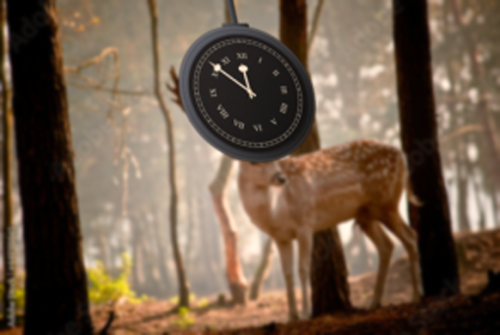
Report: 11 h 52 min
